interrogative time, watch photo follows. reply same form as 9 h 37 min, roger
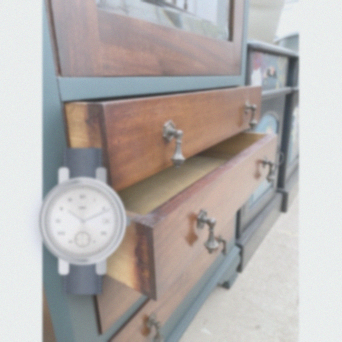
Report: 10 h 11 min
